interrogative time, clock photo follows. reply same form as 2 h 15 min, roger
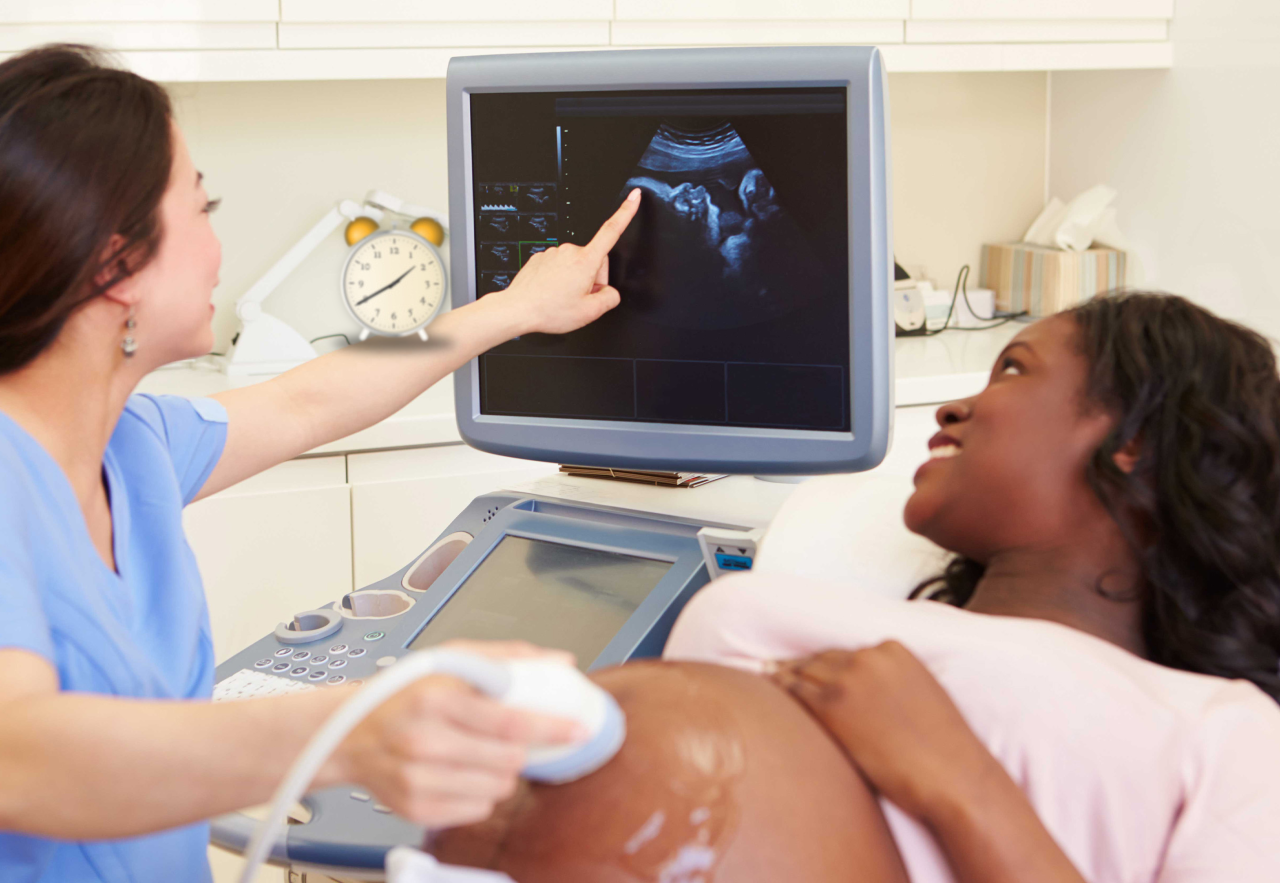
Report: 1 h 40 min
